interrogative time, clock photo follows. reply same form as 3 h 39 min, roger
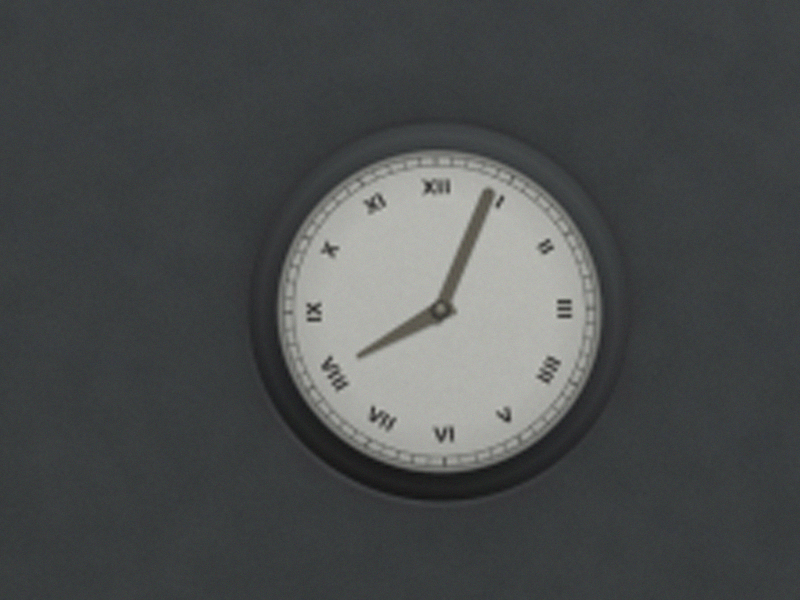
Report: 8 h 04 min
